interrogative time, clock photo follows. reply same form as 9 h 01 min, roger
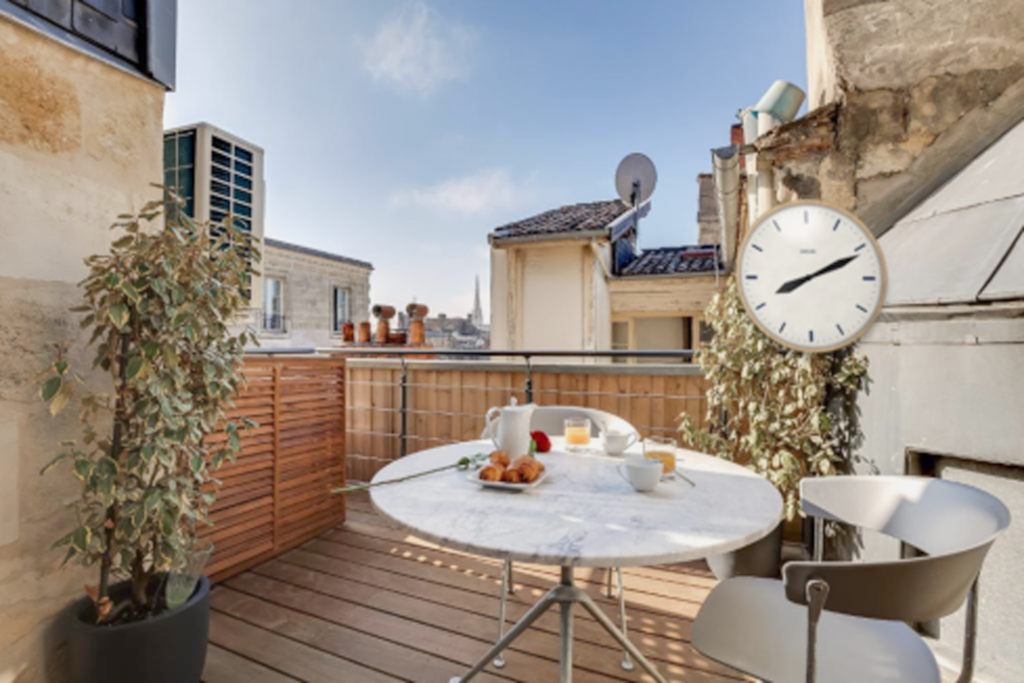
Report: 8 h 11 min
